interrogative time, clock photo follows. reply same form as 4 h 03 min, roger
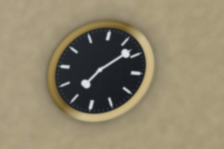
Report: 7 h 08 min
